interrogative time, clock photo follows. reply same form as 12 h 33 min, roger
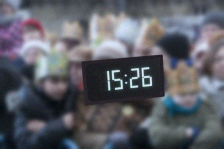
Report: 15 h 26 min
